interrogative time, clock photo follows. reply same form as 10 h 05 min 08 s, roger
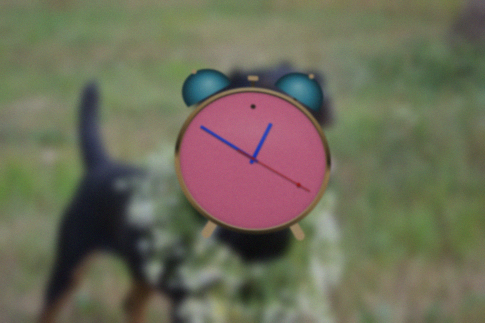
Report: 12 h 50 min 20 s
